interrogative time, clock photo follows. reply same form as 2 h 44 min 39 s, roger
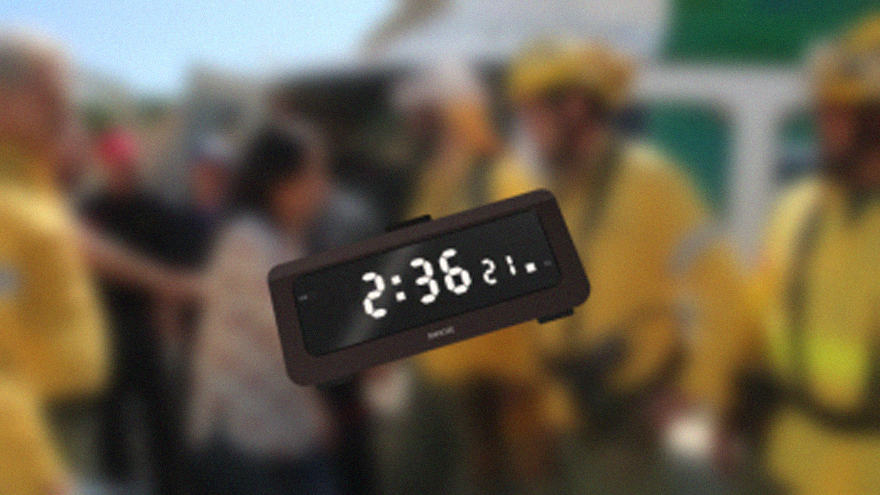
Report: 2 h 36 min 21 s
